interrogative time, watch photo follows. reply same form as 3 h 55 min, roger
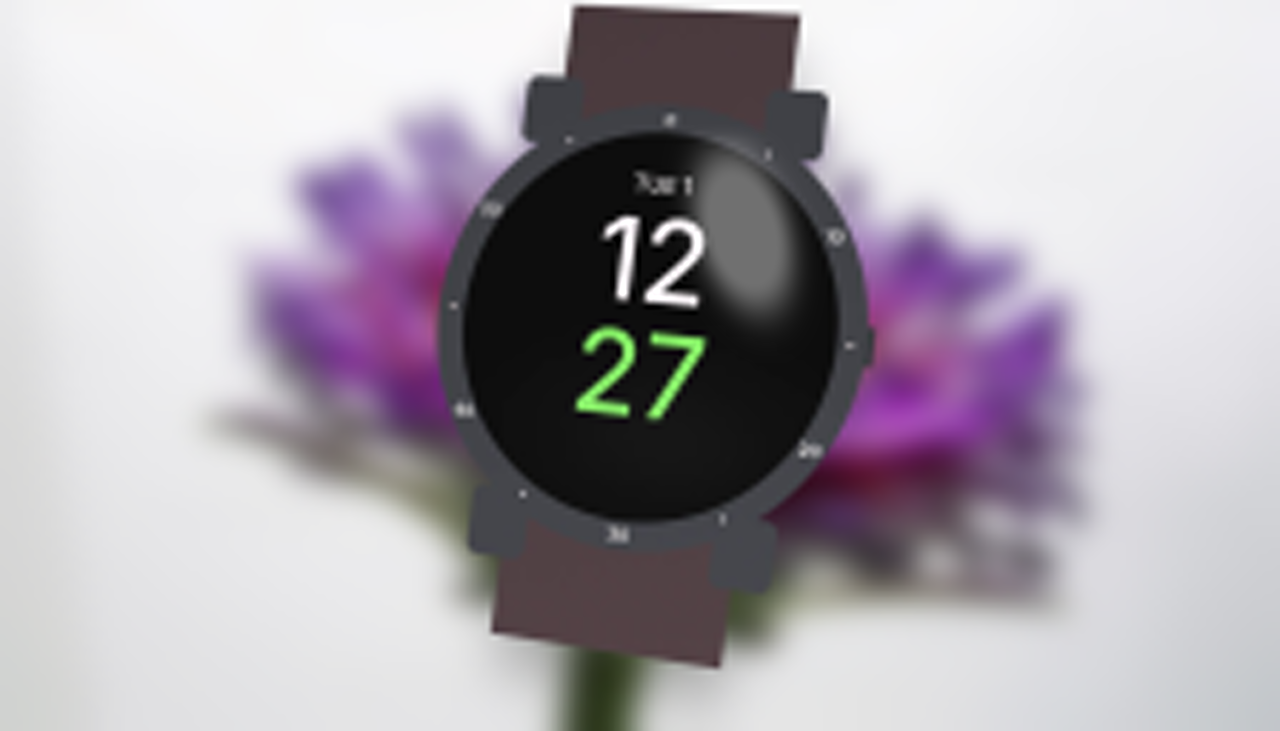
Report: 12 h 27 min
